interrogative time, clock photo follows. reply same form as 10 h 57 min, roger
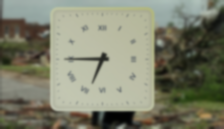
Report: 6 h 45 min
